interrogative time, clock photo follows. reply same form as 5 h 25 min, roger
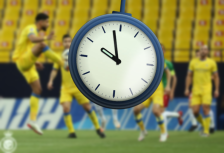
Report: 9 h 58 min
